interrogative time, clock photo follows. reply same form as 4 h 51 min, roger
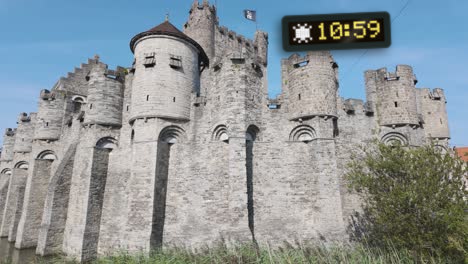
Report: 10 h 59 min
